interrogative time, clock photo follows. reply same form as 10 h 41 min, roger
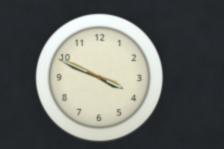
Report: 3 h 49 min
